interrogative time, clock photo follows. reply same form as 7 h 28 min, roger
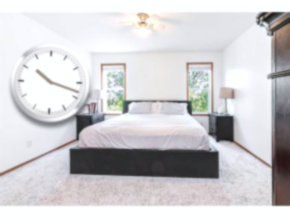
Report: 10 h 18 min
